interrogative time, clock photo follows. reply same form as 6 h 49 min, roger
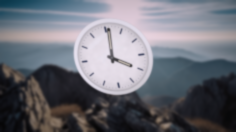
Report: 4 h 01 min
